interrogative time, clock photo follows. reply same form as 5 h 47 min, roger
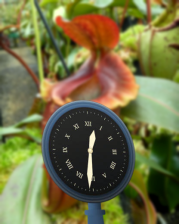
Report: 12 h 31 min
